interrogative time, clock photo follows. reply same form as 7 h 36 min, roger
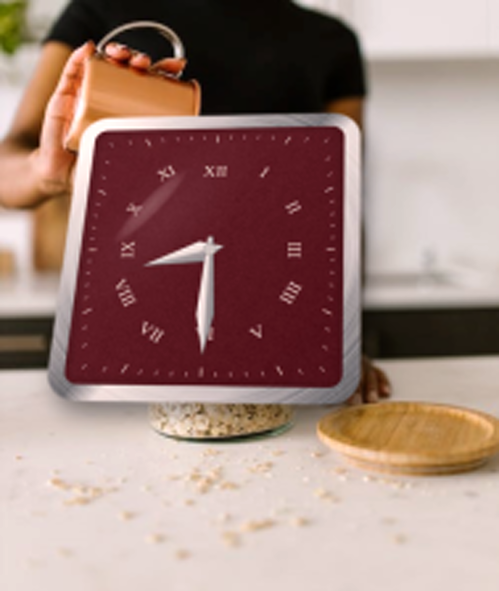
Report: 8 h 30 min
